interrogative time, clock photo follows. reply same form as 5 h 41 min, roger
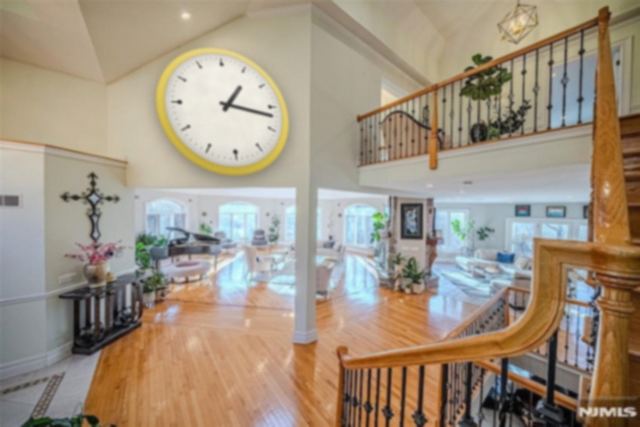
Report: 1 h 17 min
